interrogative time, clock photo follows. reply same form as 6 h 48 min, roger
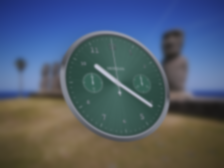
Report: 10 h 21 min
